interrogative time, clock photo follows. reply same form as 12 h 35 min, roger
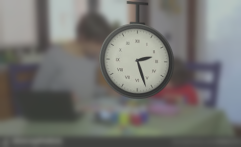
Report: 2 h 27 min
